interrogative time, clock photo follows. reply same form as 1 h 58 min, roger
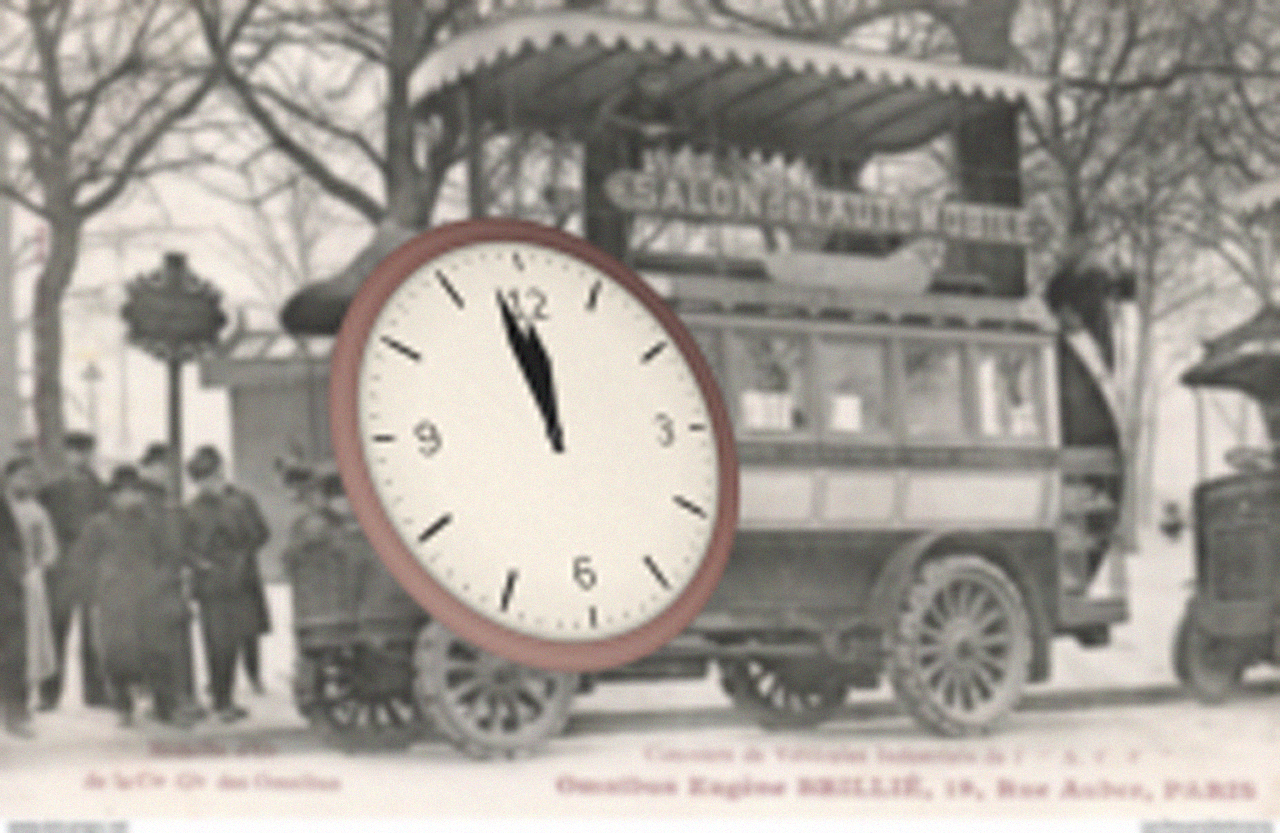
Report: 11 h 58 min
